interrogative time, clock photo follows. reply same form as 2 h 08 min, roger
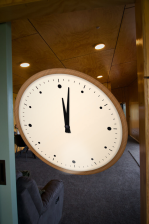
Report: 12 h 02 min
